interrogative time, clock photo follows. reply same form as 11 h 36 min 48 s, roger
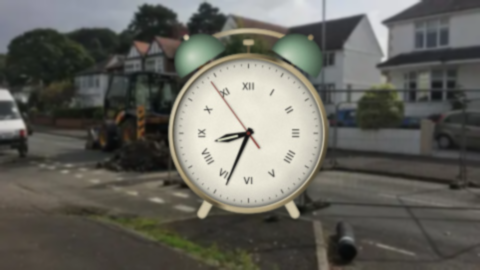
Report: 8 h 33 min 54 s
